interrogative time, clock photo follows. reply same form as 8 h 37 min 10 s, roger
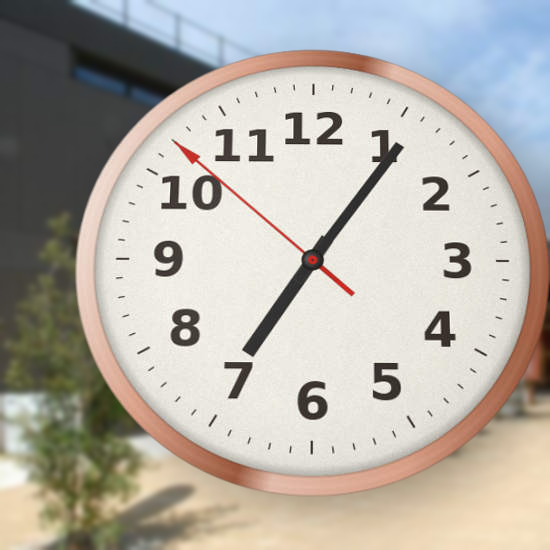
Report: 7 h 05 min 52 s
